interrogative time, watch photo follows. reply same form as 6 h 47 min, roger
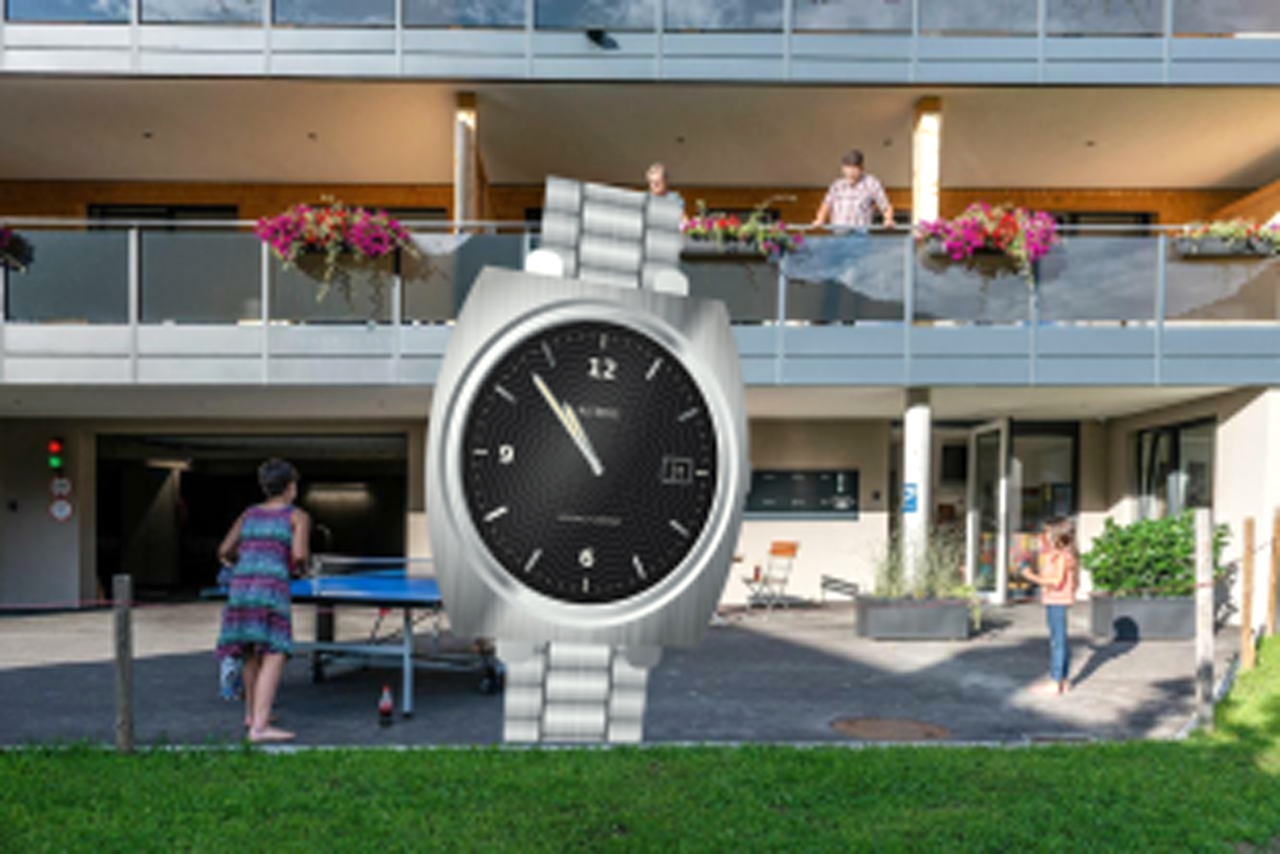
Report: 10 h 53 min
